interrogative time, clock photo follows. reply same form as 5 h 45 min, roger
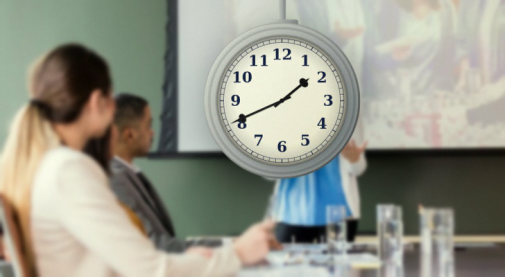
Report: 1 h 41 min
